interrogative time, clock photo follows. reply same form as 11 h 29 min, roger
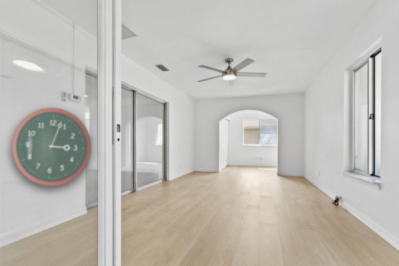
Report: 3 h 03 min
